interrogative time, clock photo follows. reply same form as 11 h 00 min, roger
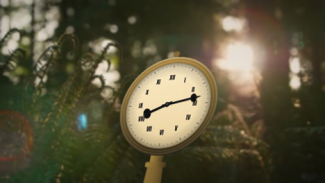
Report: 8 h 13 min
